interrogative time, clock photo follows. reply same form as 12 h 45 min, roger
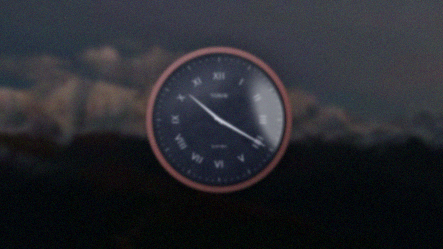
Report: 10 h 20 min
